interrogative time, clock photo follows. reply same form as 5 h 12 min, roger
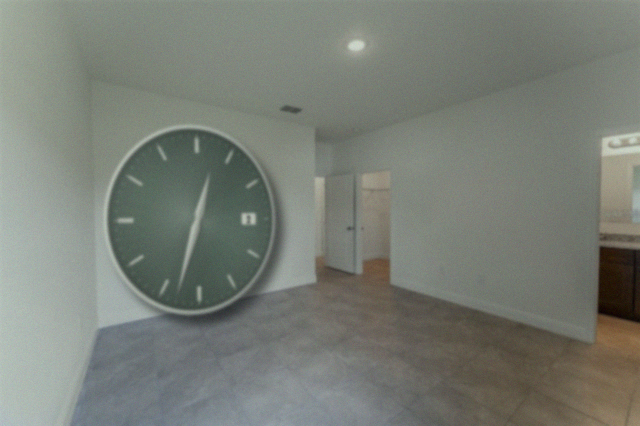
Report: 12 h 33 min
